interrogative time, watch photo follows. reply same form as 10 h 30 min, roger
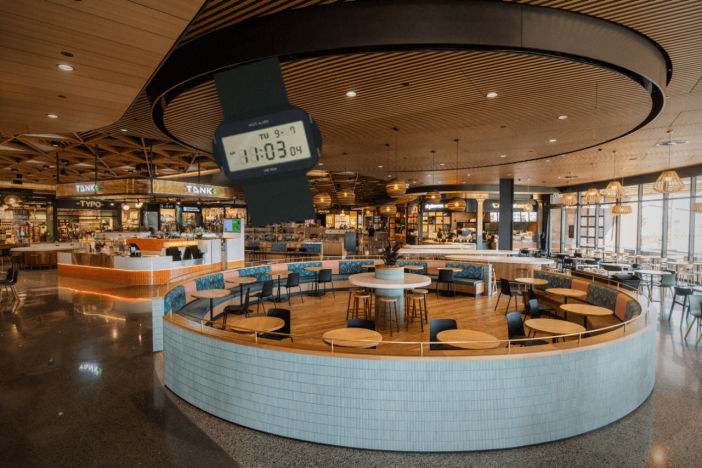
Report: 11 h 03 min
